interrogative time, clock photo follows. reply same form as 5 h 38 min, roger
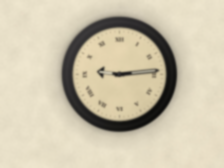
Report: 9 h 14 min
